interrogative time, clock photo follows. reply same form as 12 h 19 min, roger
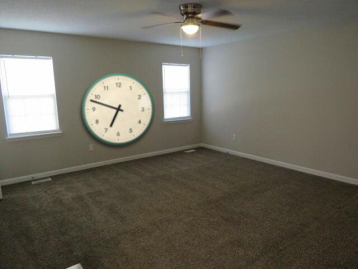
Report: 6 h 48 min
